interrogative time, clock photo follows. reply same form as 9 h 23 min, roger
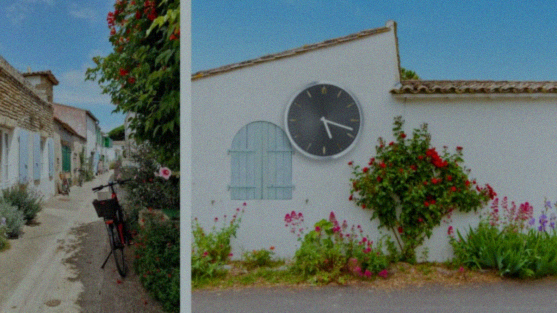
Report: 5 h 18 min
